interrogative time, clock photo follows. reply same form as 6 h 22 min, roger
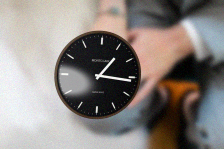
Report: 1 h 16 min
